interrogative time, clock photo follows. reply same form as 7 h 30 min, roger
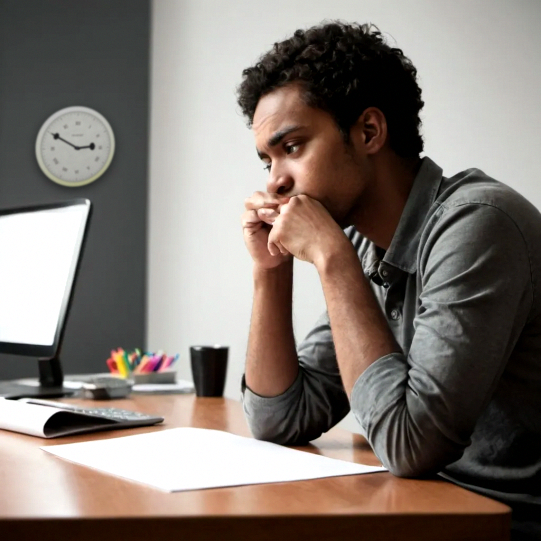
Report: 2 h 50 min
